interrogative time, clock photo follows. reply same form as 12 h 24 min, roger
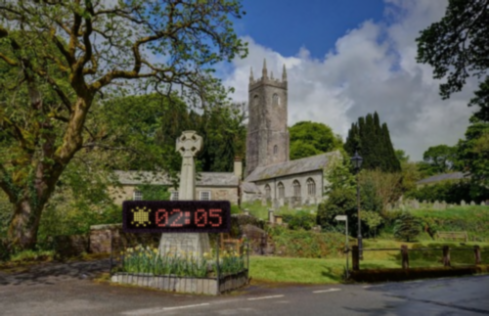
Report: 2 h 05 min
